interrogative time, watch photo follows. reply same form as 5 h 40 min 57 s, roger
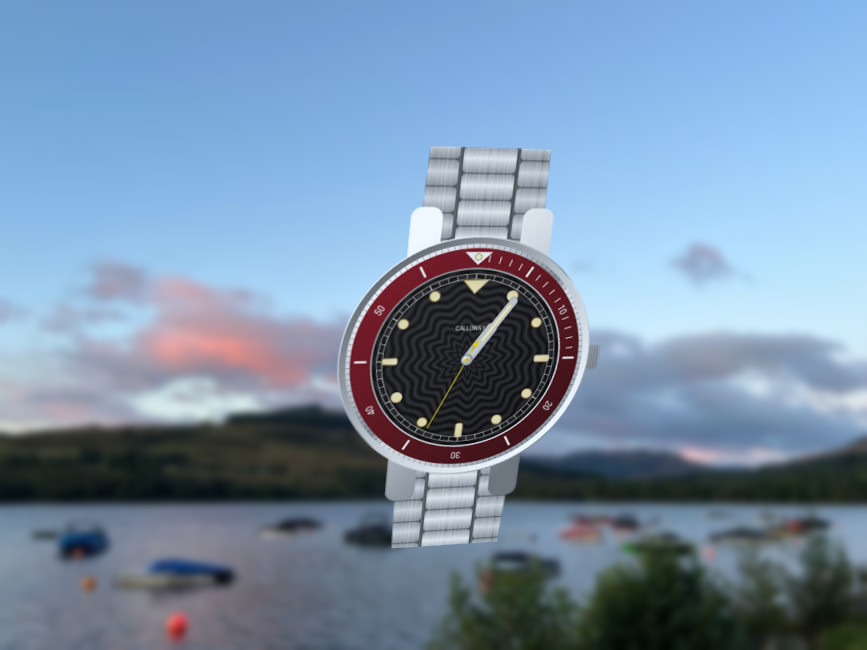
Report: 1 h 05 min 34 s
